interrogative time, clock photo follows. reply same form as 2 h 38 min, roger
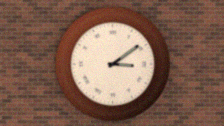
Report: 3 h 09 min
